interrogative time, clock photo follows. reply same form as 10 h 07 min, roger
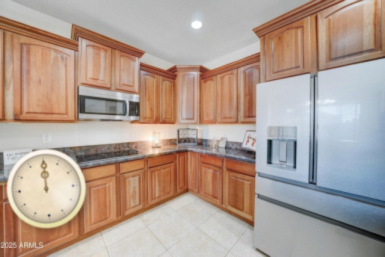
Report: 12 h 00 min
